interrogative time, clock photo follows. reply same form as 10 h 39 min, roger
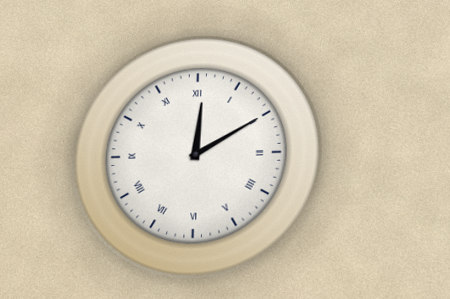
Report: 12 h 10 min
